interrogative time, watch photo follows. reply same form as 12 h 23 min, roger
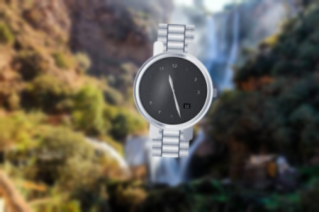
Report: 11 h 27 min
